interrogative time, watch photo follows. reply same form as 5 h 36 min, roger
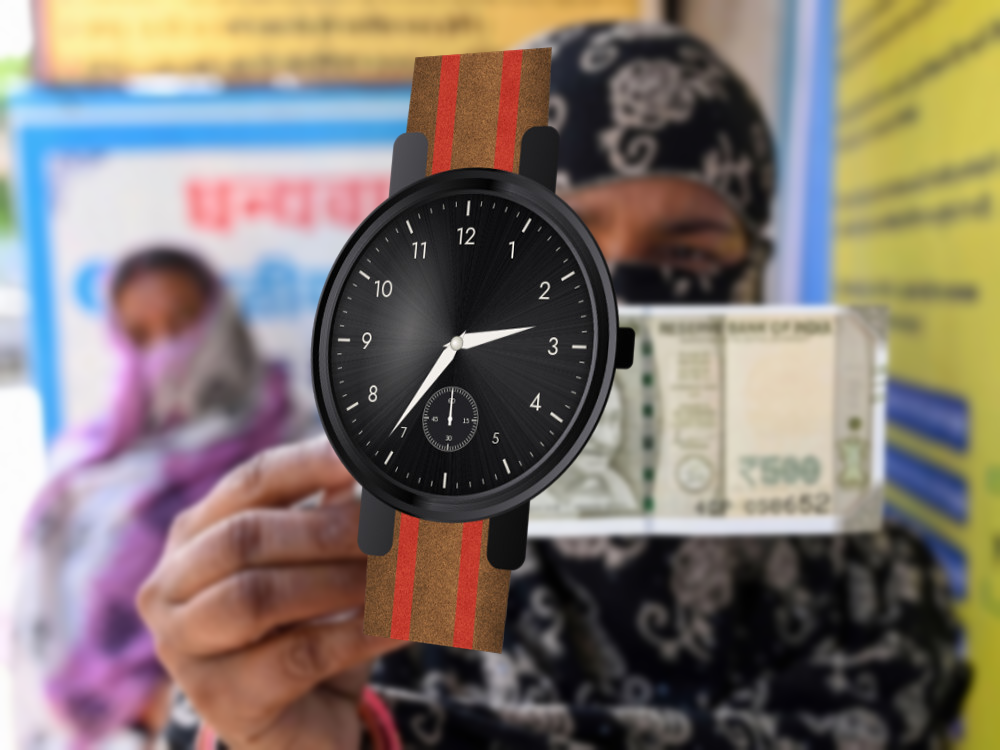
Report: 2 h 36 min
